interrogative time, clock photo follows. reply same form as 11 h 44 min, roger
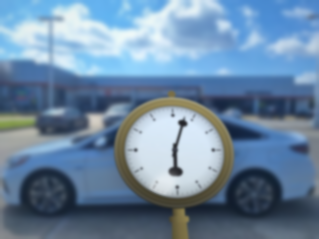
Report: 6 h 03 min
